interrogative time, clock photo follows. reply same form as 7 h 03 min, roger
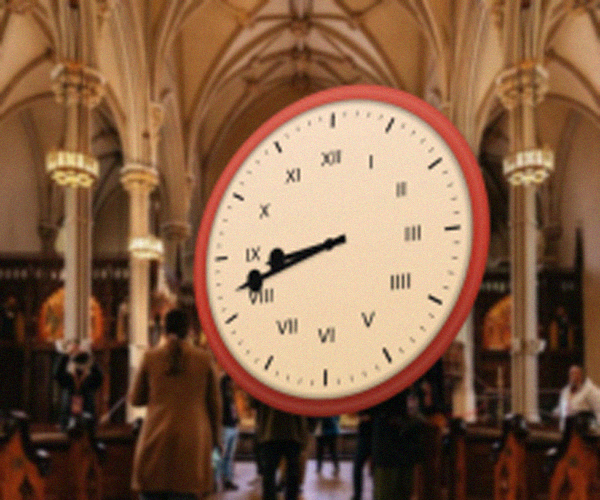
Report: 8 h 42 min
